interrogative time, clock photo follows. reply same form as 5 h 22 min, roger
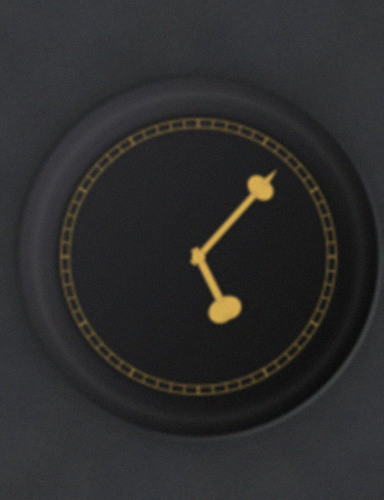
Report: 5 h 07 min
